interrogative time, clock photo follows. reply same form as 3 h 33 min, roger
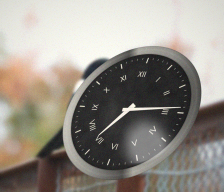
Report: 7 h 14 min
